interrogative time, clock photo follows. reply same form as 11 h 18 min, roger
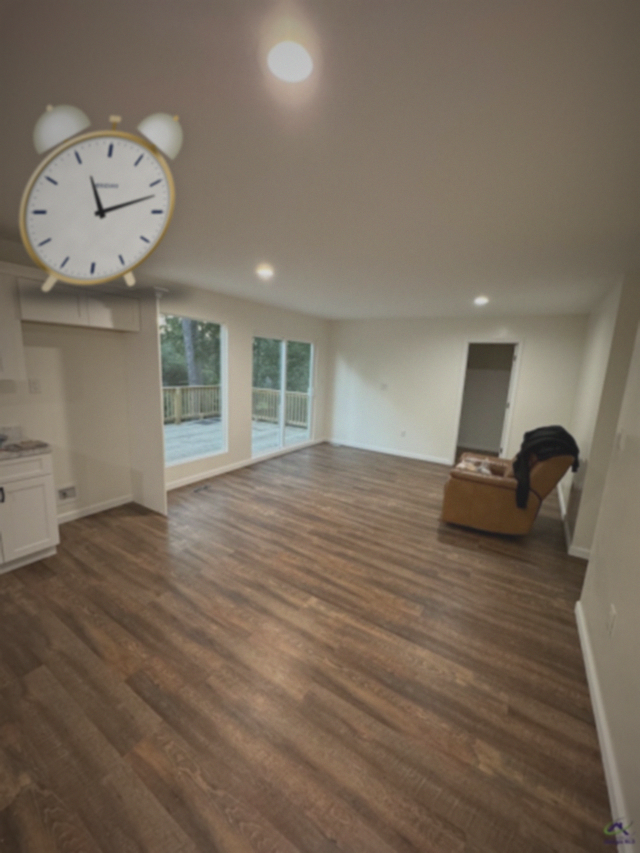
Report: 11 h 12 min
